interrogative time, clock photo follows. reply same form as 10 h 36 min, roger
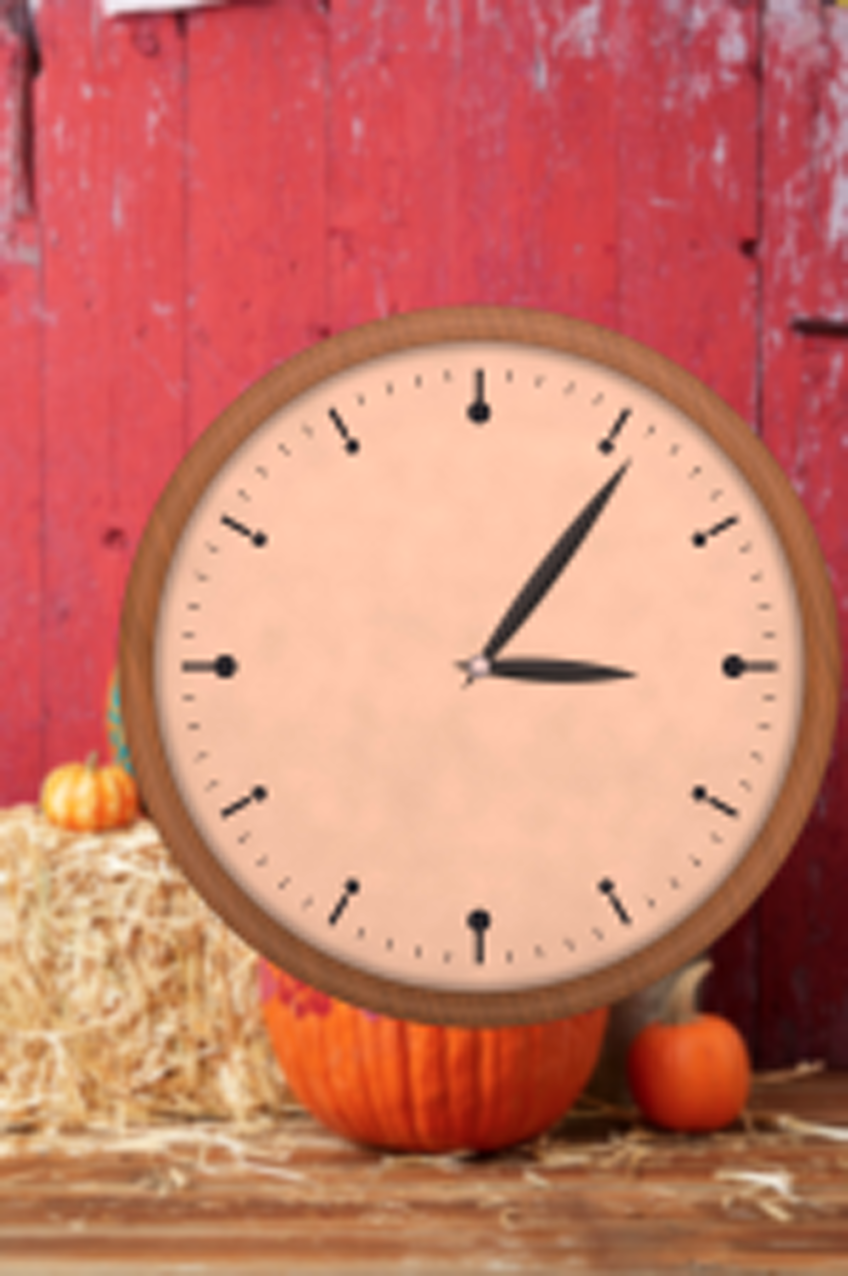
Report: 3 h 06 min
